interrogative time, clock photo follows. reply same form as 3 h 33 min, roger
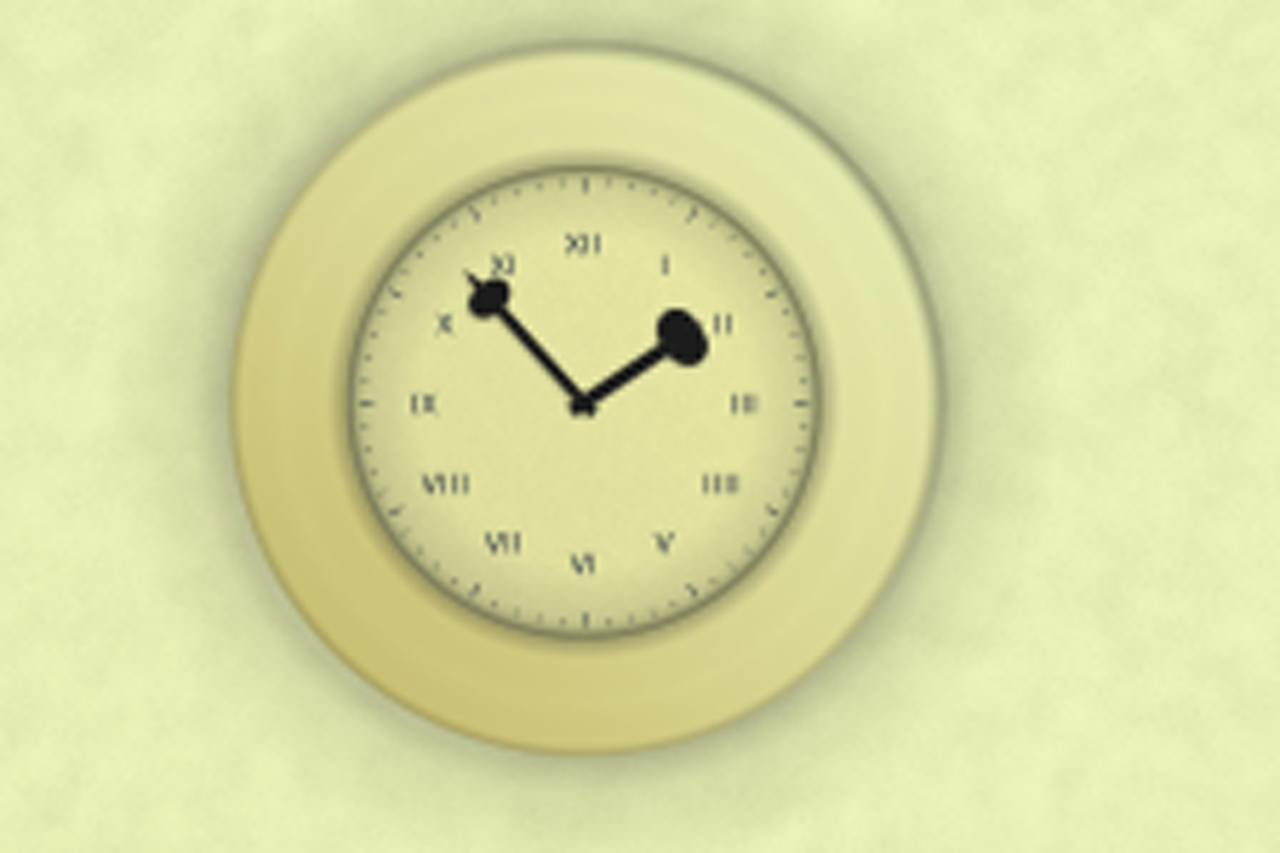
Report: 1 h 53 min
